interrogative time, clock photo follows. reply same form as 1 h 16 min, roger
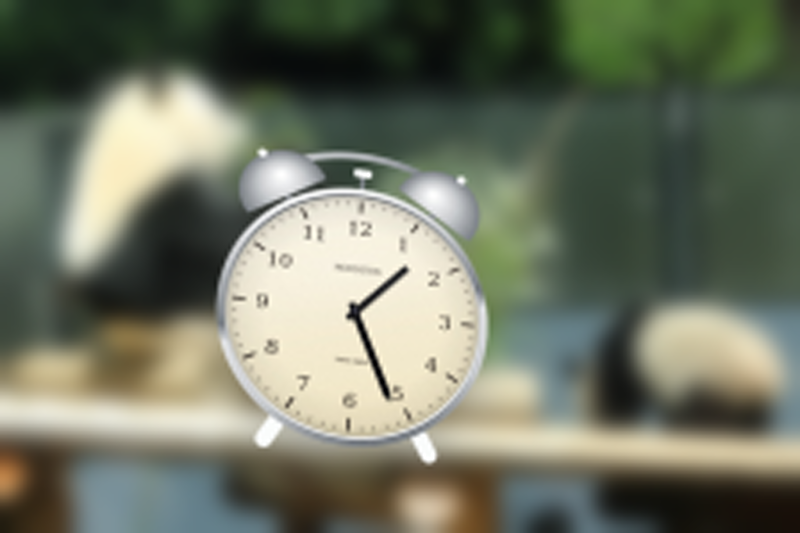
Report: 1 h 26 min
